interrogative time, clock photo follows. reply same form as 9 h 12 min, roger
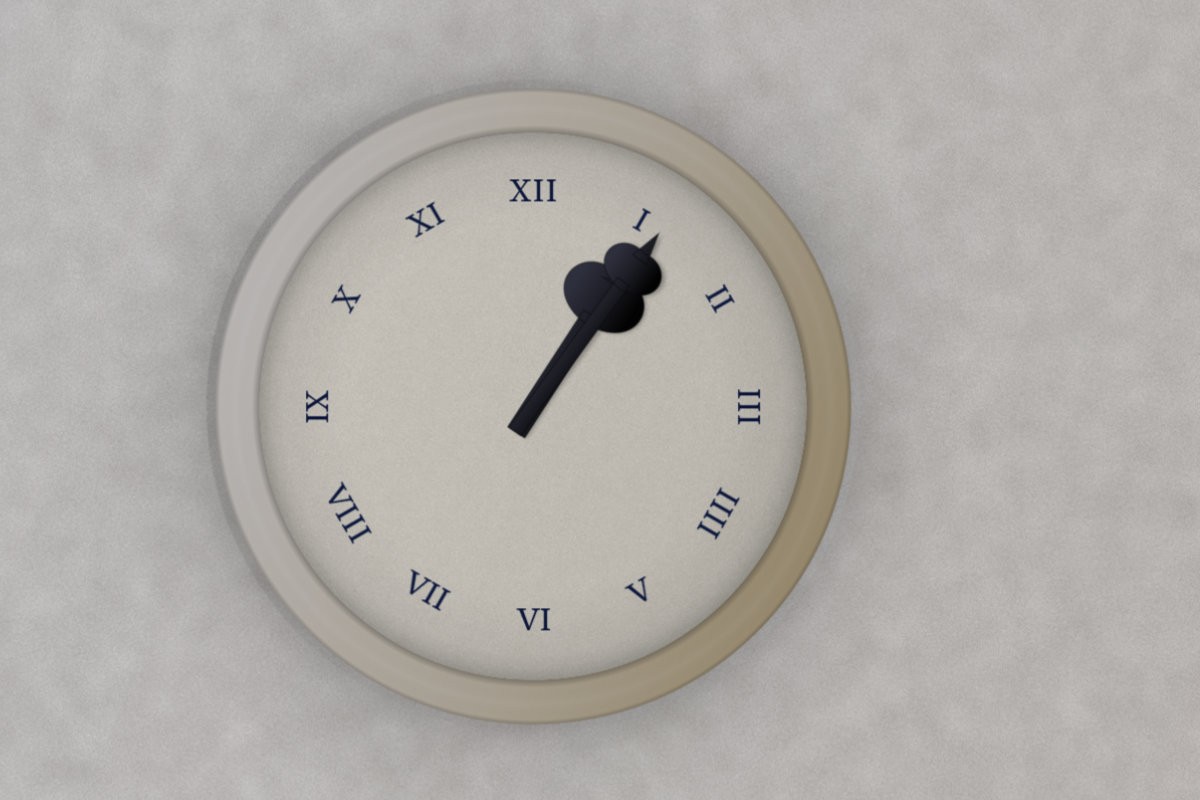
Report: 1 h 06 min
